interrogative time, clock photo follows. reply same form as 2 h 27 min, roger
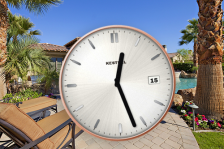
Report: 12 h 27 min
